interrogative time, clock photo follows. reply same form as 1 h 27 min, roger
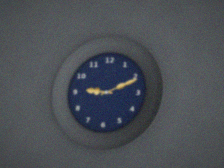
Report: 9 h 11 min
